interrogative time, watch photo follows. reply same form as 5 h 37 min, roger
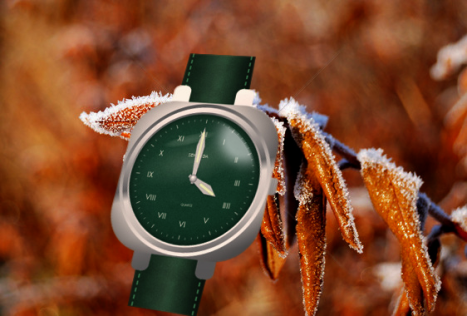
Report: 4 h 00 min
